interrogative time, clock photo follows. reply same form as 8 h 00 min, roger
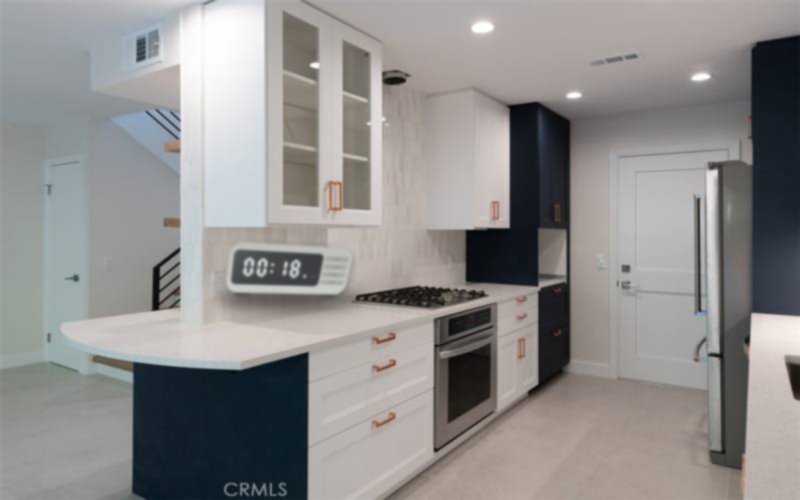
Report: 0 h 18 min
